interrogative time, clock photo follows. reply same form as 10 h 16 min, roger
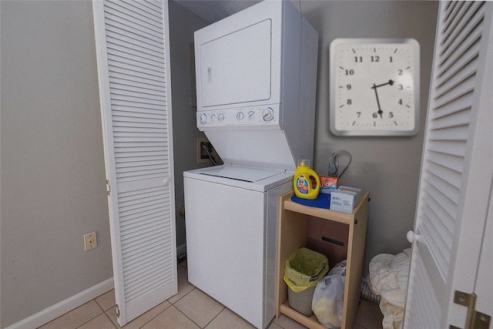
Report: 2 h 28 min
